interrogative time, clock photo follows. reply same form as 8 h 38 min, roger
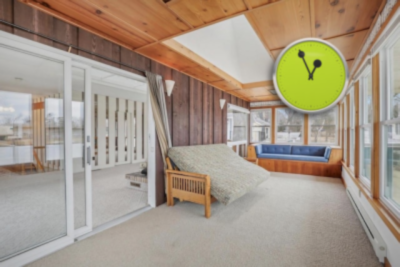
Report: 12 h 56 min
